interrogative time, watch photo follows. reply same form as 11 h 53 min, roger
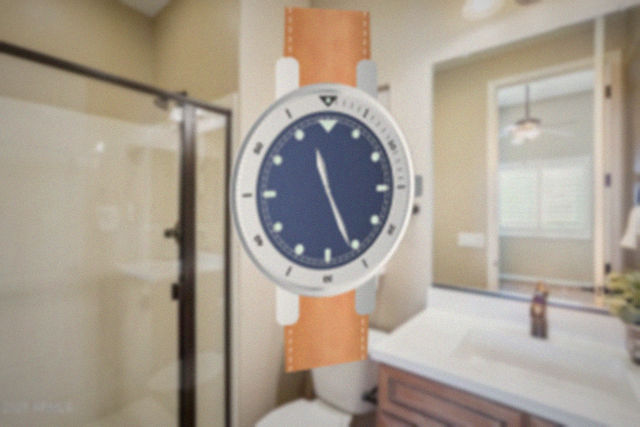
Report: 11 h 26 min
